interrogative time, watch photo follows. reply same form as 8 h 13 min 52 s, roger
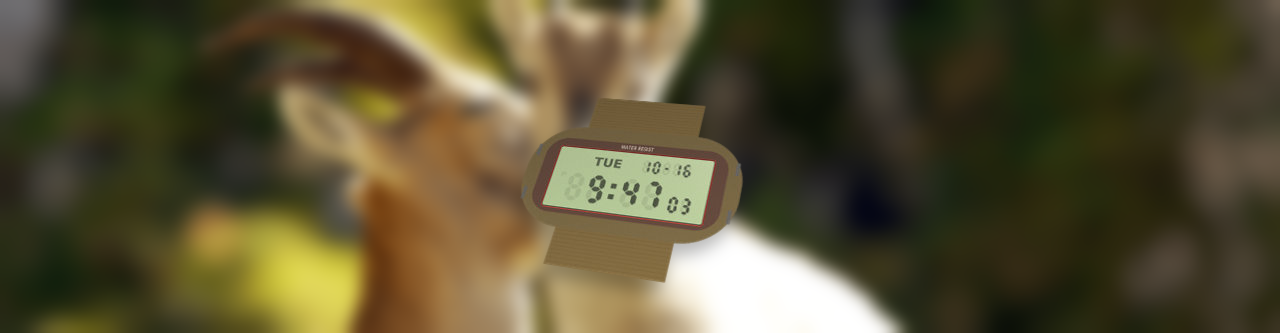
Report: 9 h 47 min 03 s
